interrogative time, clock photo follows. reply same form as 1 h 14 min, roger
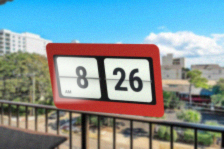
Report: 8 h 26 min
